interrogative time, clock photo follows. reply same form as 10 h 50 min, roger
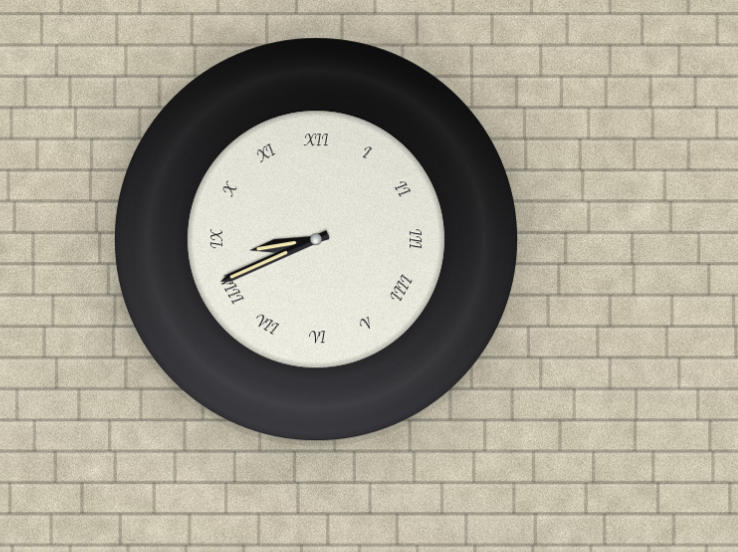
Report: 8 h 41 min
